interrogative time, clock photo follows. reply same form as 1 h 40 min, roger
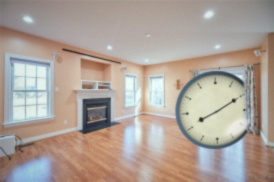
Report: 8 h 10 min
